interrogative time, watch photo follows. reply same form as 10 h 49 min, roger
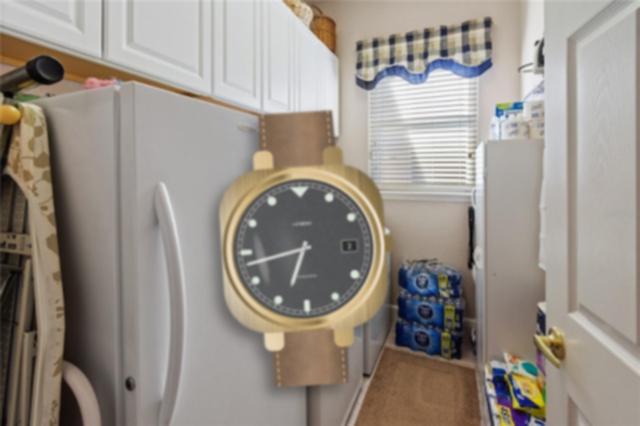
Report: 6 h 43 min
